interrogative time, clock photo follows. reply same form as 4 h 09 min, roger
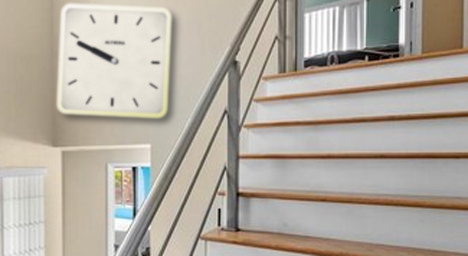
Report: 9 h 49 min
